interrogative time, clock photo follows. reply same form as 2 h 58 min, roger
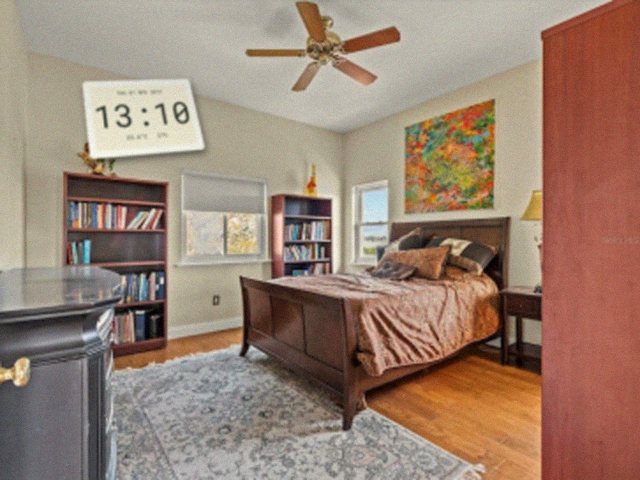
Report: 13 h 10 min
